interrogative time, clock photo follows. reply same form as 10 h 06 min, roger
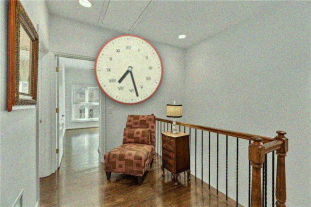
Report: 7 h 28 min
